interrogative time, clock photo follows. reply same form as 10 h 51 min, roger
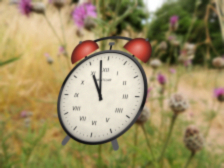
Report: 10 h 58 min
